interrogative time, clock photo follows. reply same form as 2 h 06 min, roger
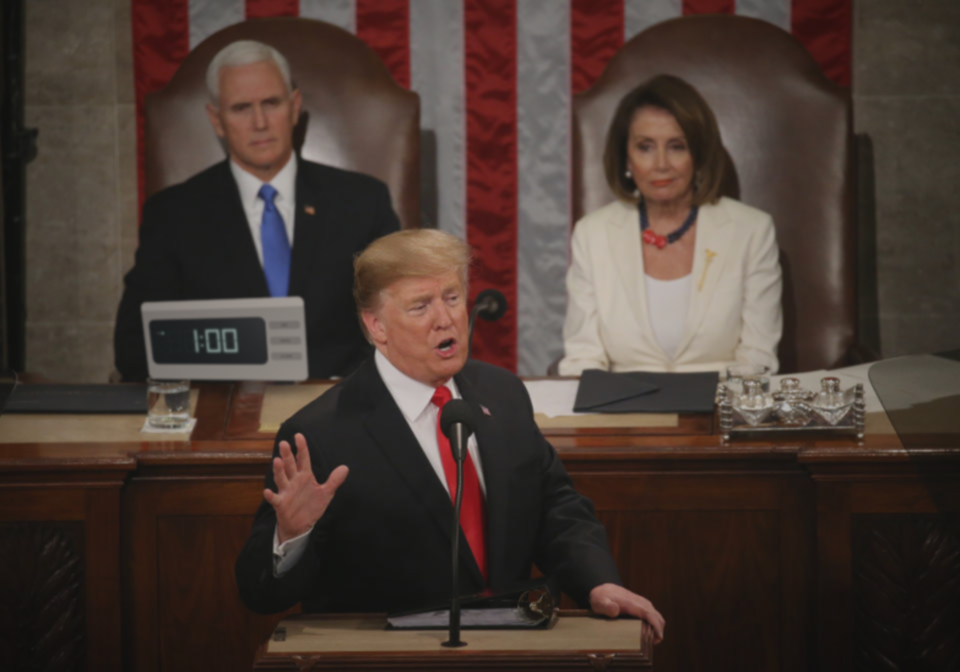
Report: 1 h 00 min
